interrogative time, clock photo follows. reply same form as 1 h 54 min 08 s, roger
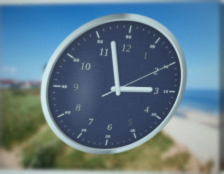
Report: 2 h 57 min 10 s
